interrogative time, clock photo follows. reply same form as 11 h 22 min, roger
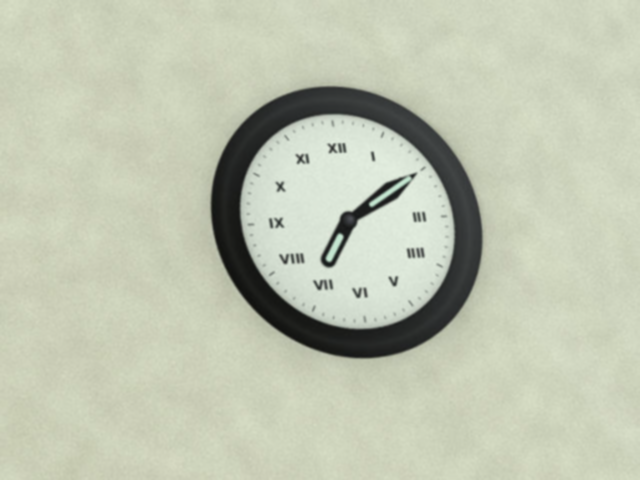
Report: 7 h 10 min
